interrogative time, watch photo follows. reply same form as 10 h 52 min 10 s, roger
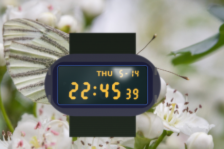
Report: 22 h 45 min 39 s
